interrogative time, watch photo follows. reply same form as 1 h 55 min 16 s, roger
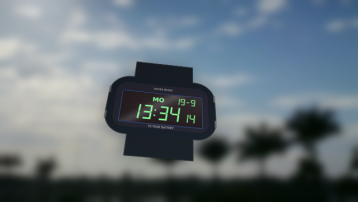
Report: 13 h 34 min 14 s
